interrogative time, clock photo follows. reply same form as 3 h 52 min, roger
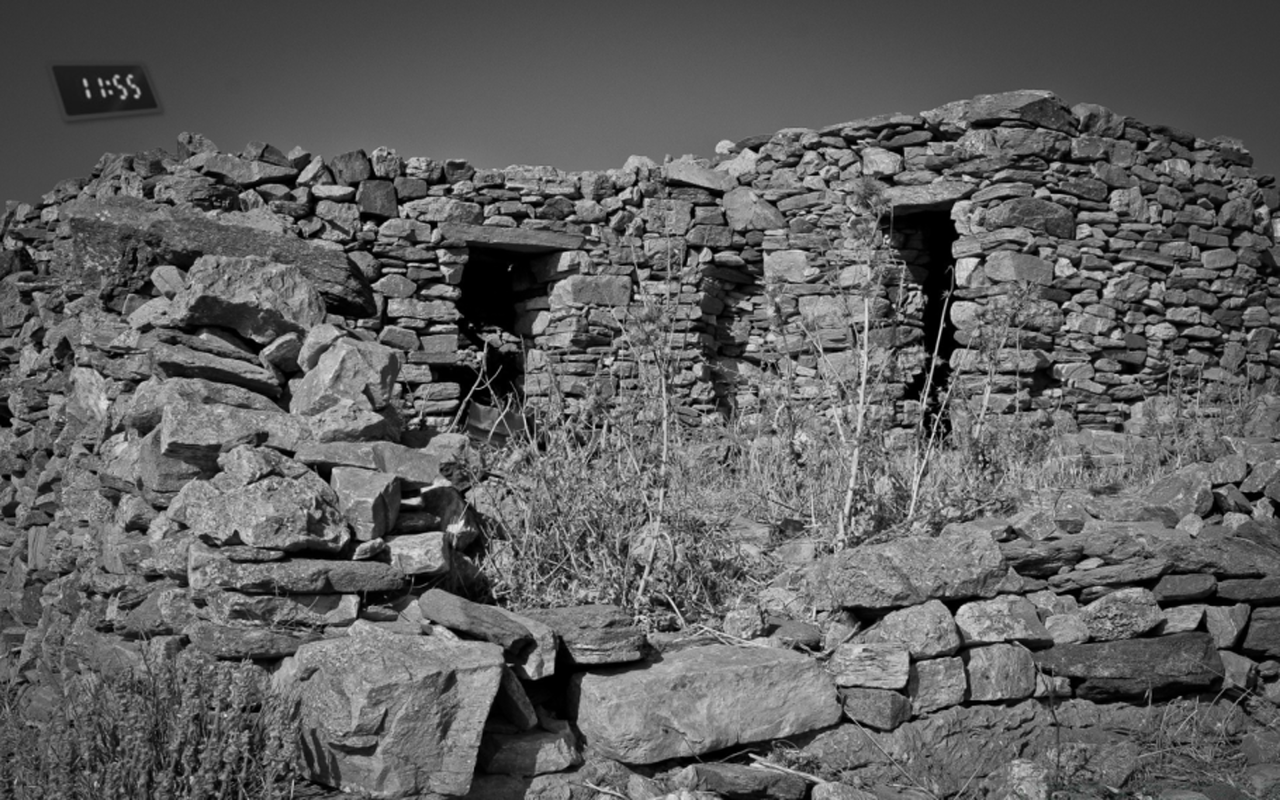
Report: 11 h 55 min
